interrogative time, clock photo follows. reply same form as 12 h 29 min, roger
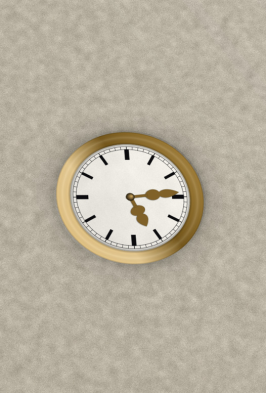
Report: 5 h 14 min
